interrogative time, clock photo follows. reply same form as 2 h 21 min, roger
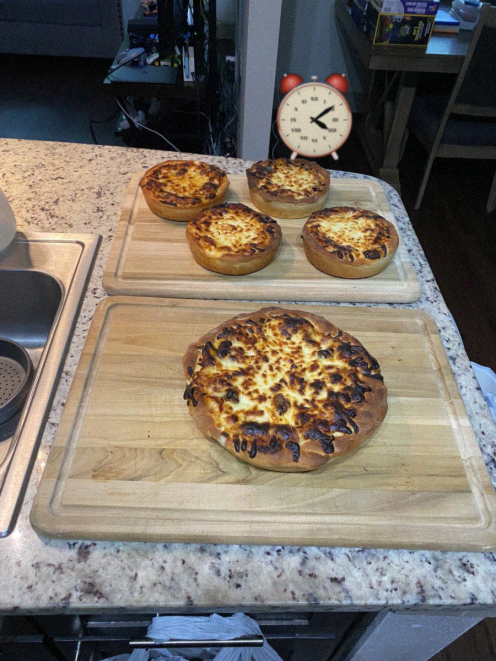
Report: 4 h 09 min
